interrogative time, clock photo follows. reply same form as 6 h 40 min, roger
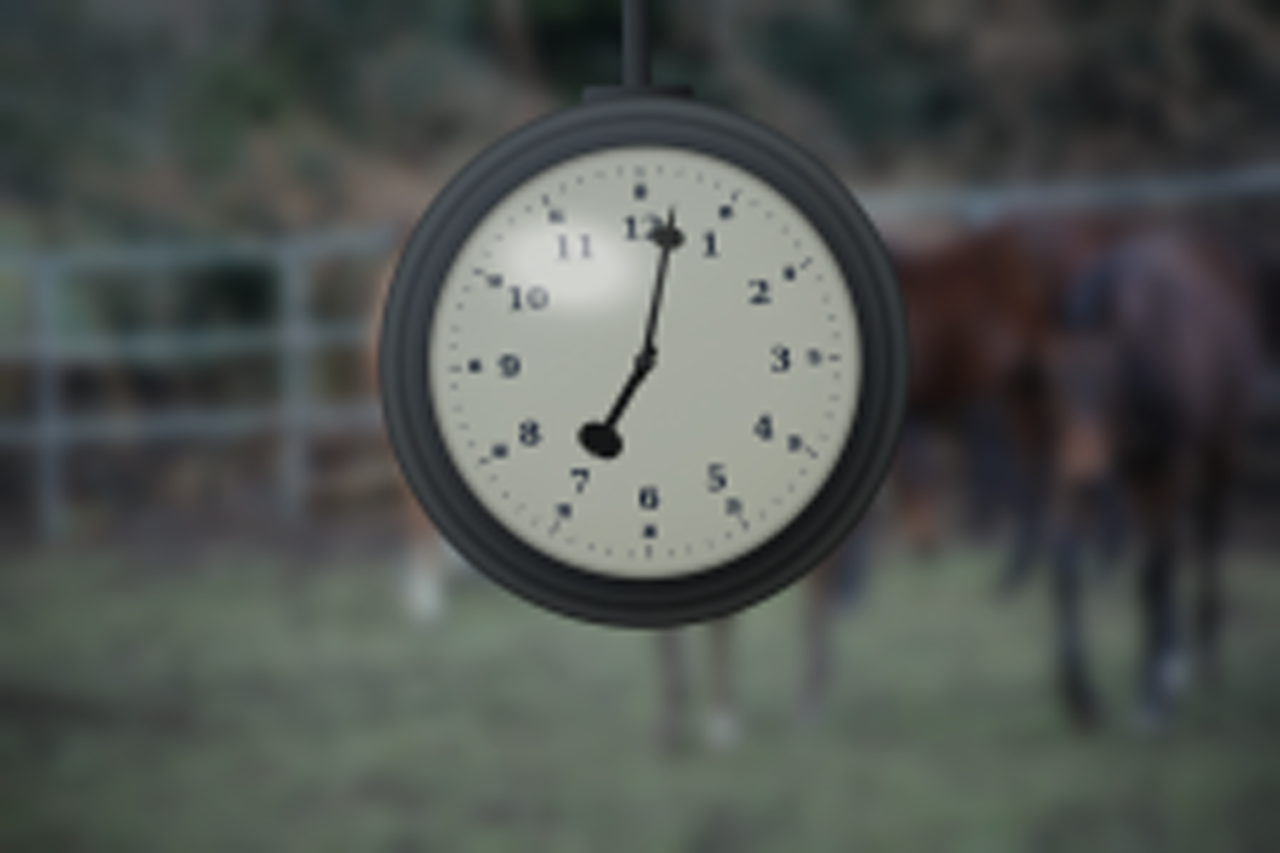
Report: 7 h 02 min
